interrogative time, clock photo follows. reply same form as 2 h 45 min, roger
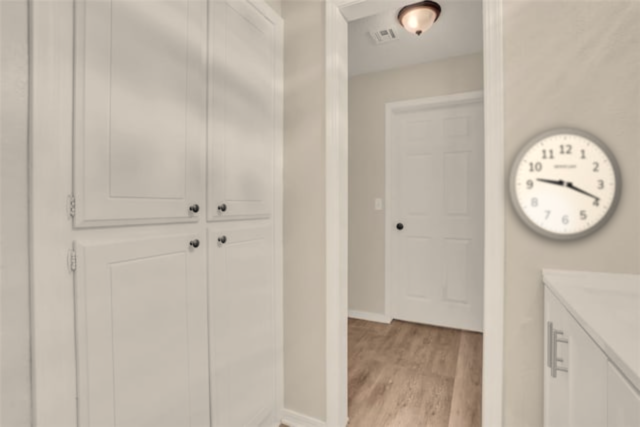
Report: 9 h 19 min
